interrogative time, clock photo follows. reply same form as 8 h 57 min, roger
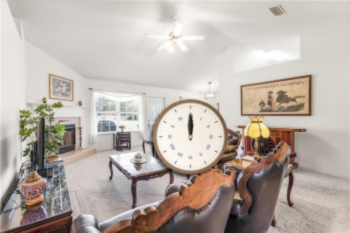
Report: 12 h 00 min
